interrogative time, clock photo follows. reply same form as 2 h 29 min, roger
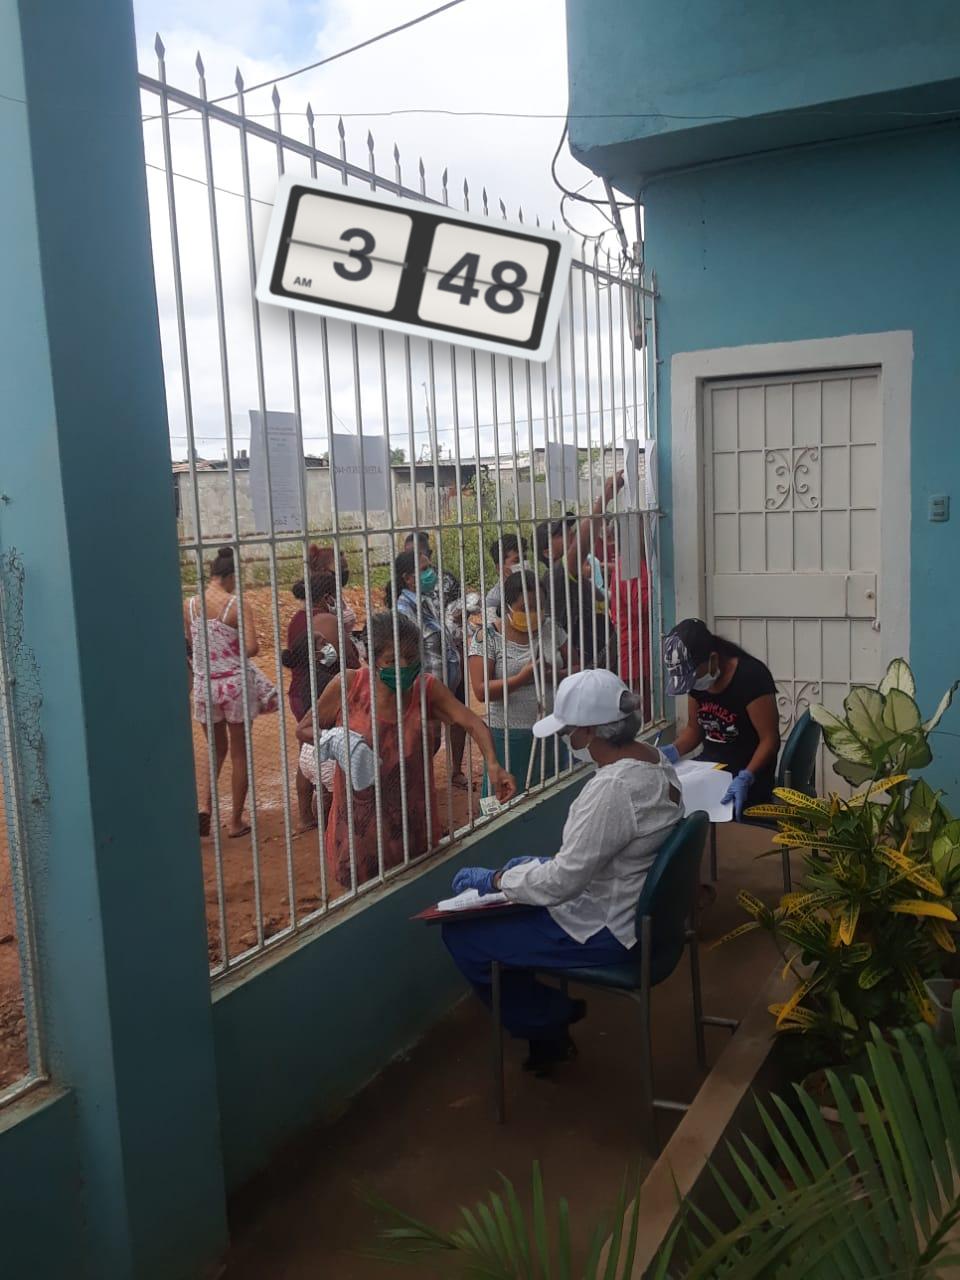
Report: 3 h 48 min
